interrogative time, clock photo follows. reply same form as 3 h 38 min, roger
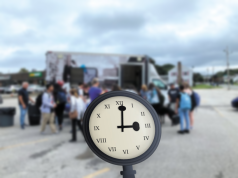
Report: 3 h 01 min
